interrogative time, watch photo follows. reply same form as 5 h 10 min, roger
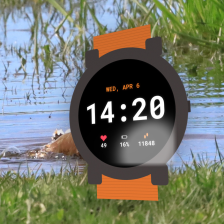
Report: 14 h 20 min
